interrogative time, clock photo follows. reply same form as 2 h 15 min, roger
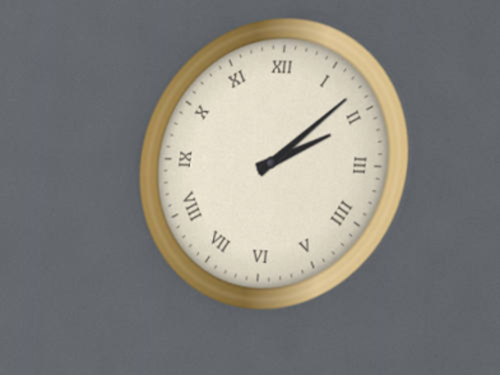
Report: 2 h 08 min
